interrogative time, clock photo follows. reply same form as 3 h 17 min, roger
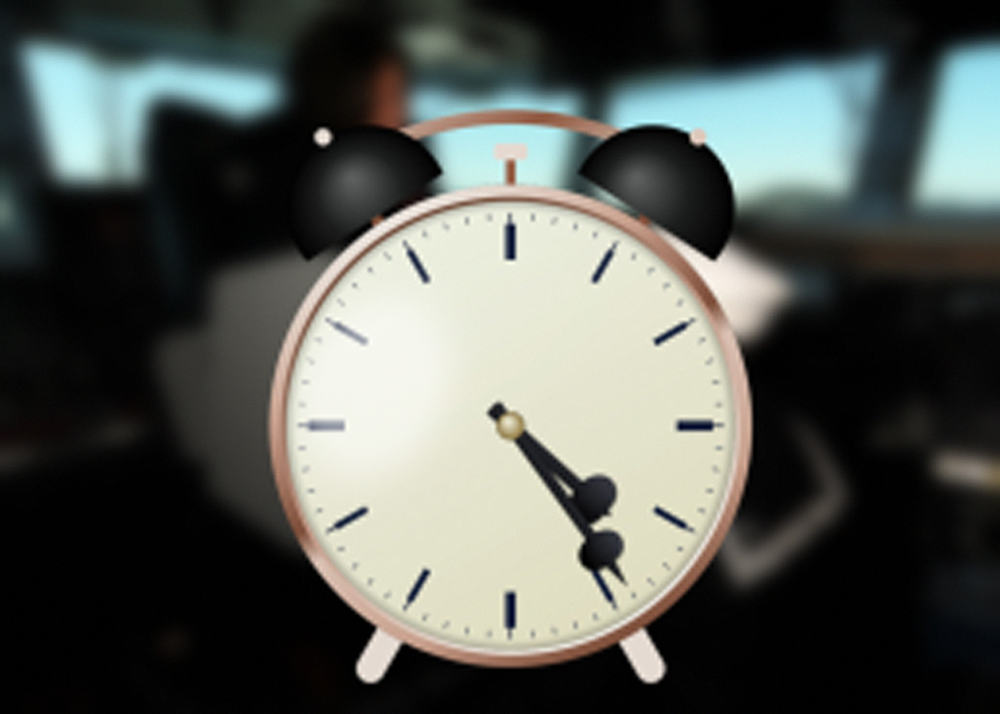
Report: 4 h 24 min
